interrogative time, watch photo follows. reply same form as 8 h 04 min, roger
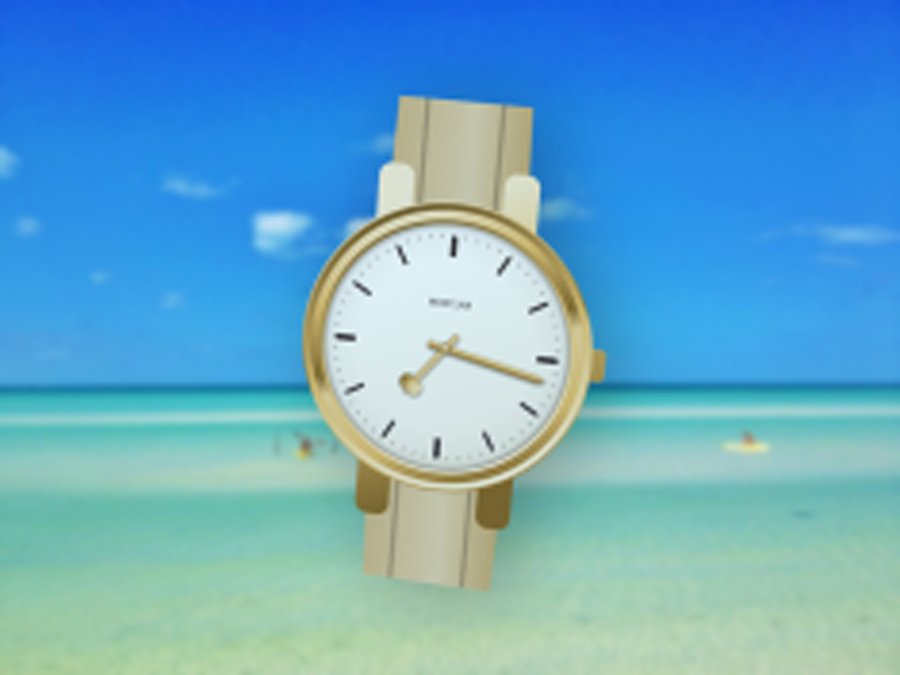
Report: 7 h 17 min
